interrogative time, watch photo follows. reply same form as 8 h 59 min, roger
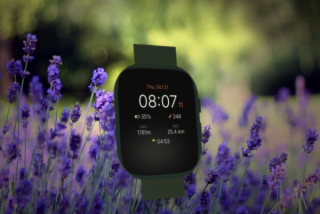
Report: 8 h 07 min
